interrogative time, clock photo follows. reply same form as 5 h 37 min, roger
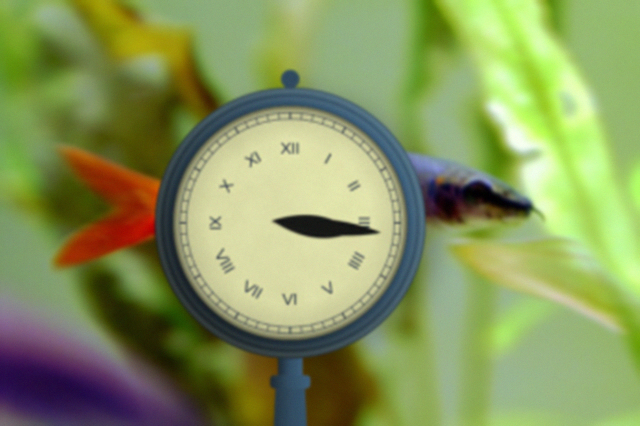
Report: 3 h 16 min
